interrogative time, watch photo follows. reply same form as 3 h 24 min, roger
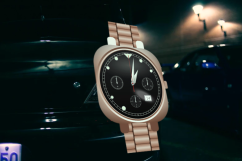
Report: 1 h 02 min
